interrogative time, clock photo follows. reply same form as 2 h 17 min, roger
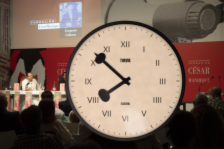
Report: 7 h 52 min
